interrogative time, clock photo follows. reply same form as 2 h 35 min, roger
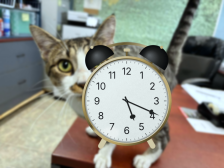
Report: 5 h 19 min
